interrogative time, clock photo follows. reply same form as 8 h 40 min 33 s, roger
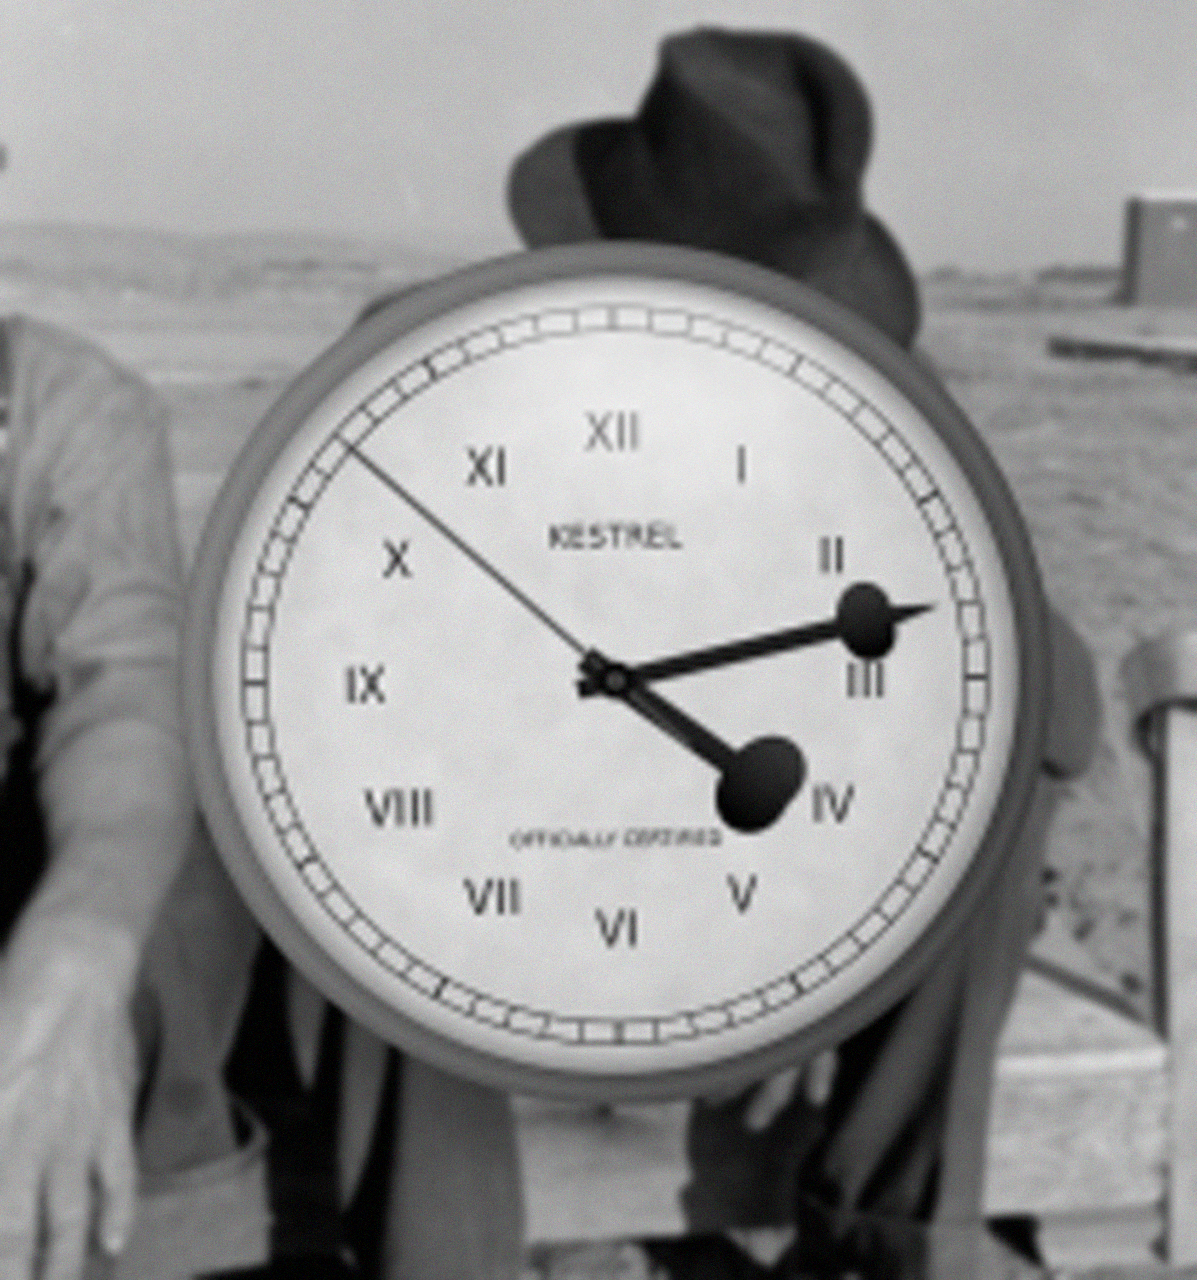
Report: 4 h 12 min 52 s
